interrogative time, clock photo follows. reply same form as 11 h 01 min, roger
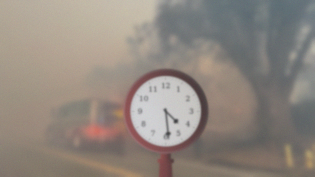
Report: 4 h 29 min
